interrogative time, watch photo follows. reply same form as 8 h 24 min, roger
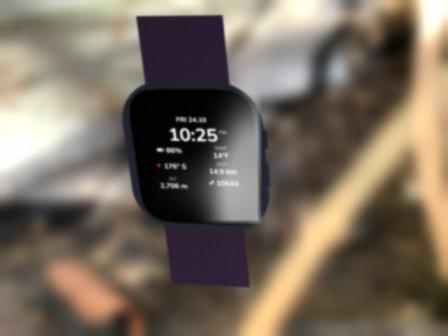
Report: 10 h 25 min
